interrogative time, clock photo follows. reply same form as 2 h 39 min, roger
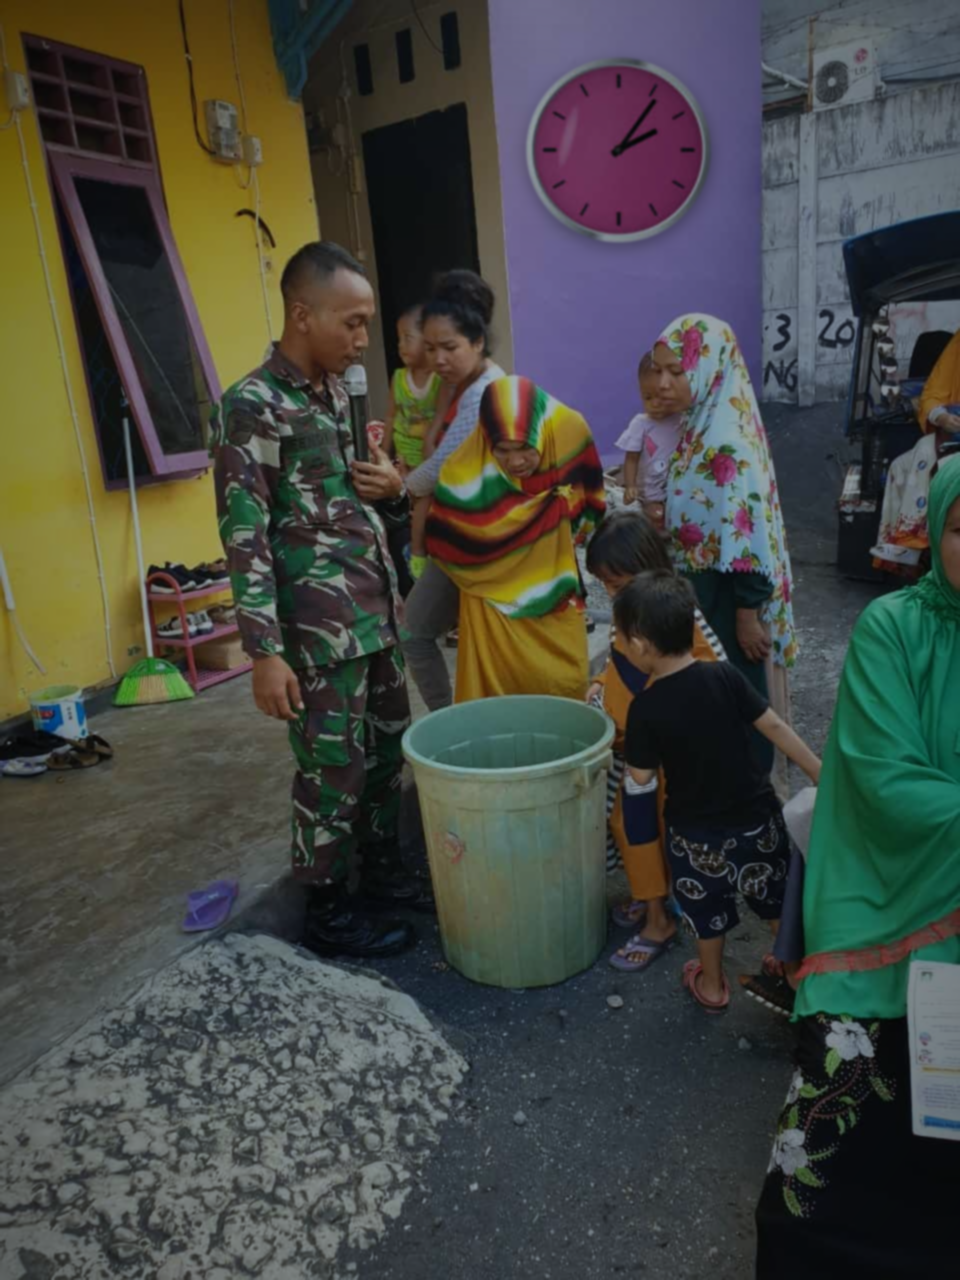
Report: 2 h 06 min
